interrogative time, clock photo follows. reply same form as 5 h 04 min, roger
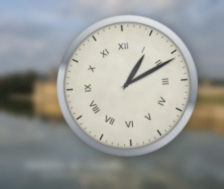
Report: 1 h 11 min
